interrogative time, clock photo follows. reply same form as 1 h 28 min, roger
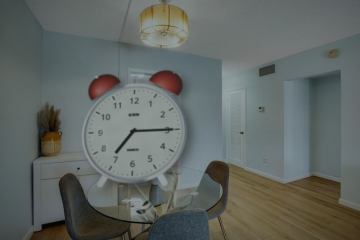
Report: 7 h 15 min
